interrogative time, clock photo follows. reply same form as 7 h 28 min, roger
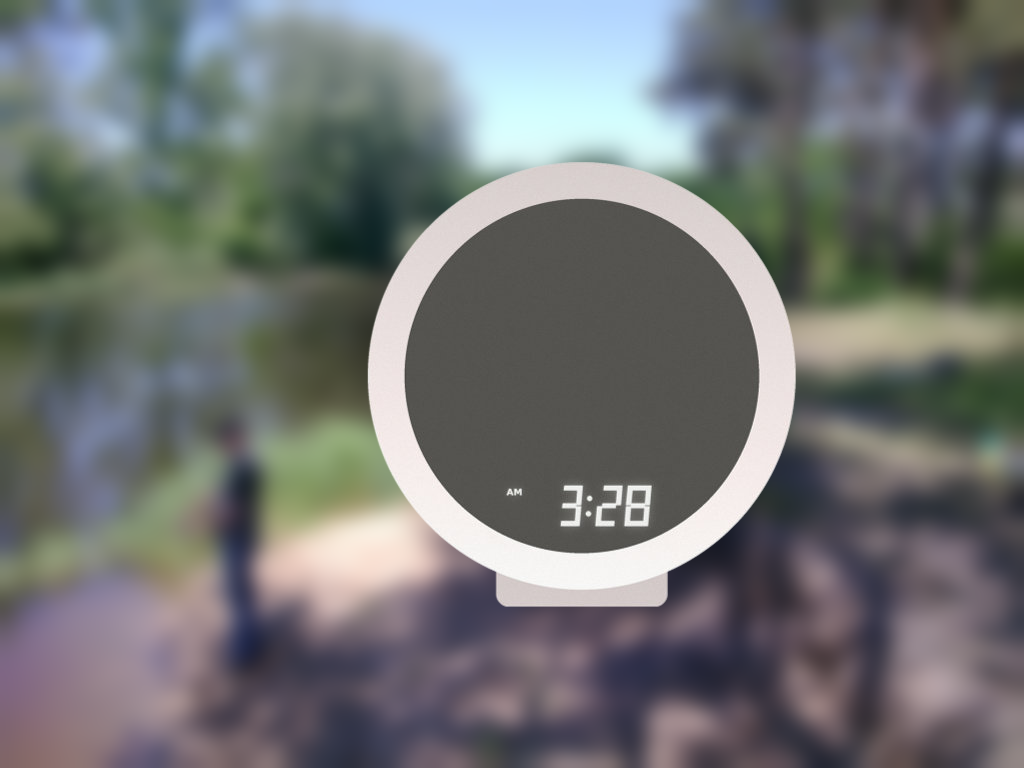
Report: 3 h 28 min
